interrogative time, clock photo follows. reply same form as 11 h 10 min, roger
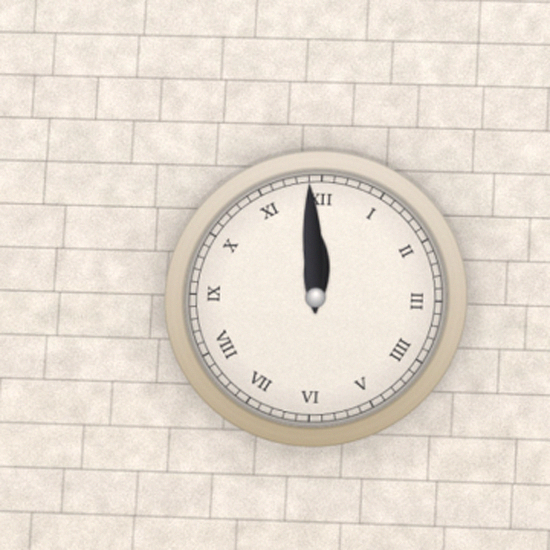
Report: 11 h 59 min
